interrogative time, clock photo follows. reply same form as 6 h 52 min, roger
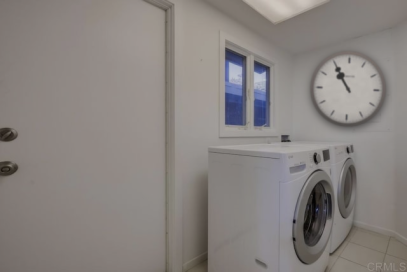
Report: 10 h 55 min
